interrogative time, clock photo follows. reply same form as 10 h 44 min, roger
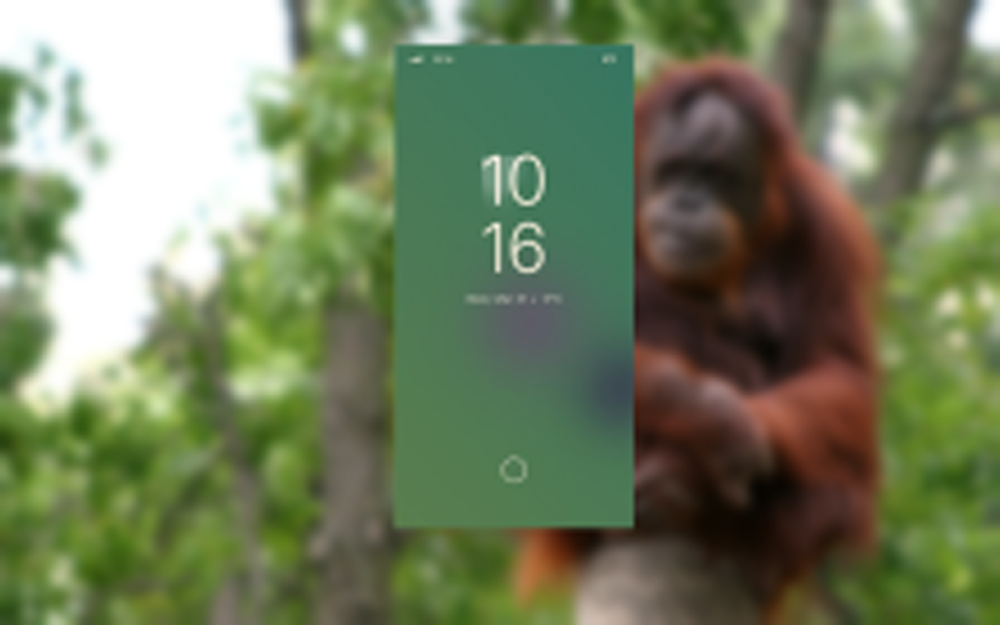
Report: 10 h 16 min
